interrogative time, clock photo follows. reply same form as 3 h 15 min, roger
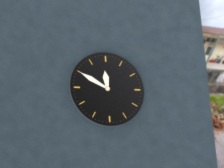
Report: 11 h 50 min
